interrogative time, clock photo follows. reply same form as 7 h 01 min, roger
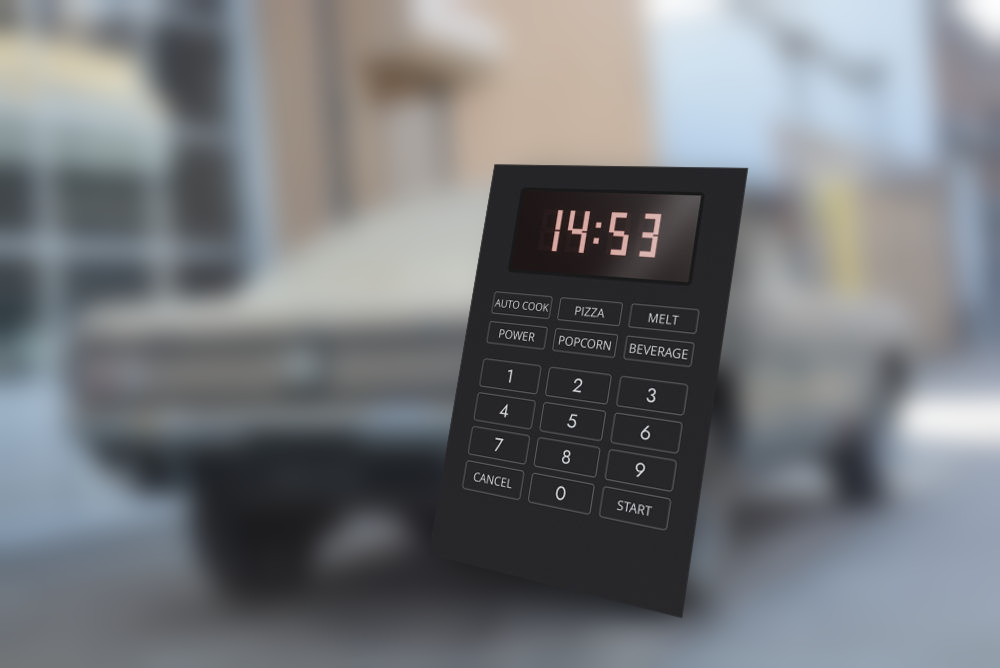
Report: 14 h 53 min
